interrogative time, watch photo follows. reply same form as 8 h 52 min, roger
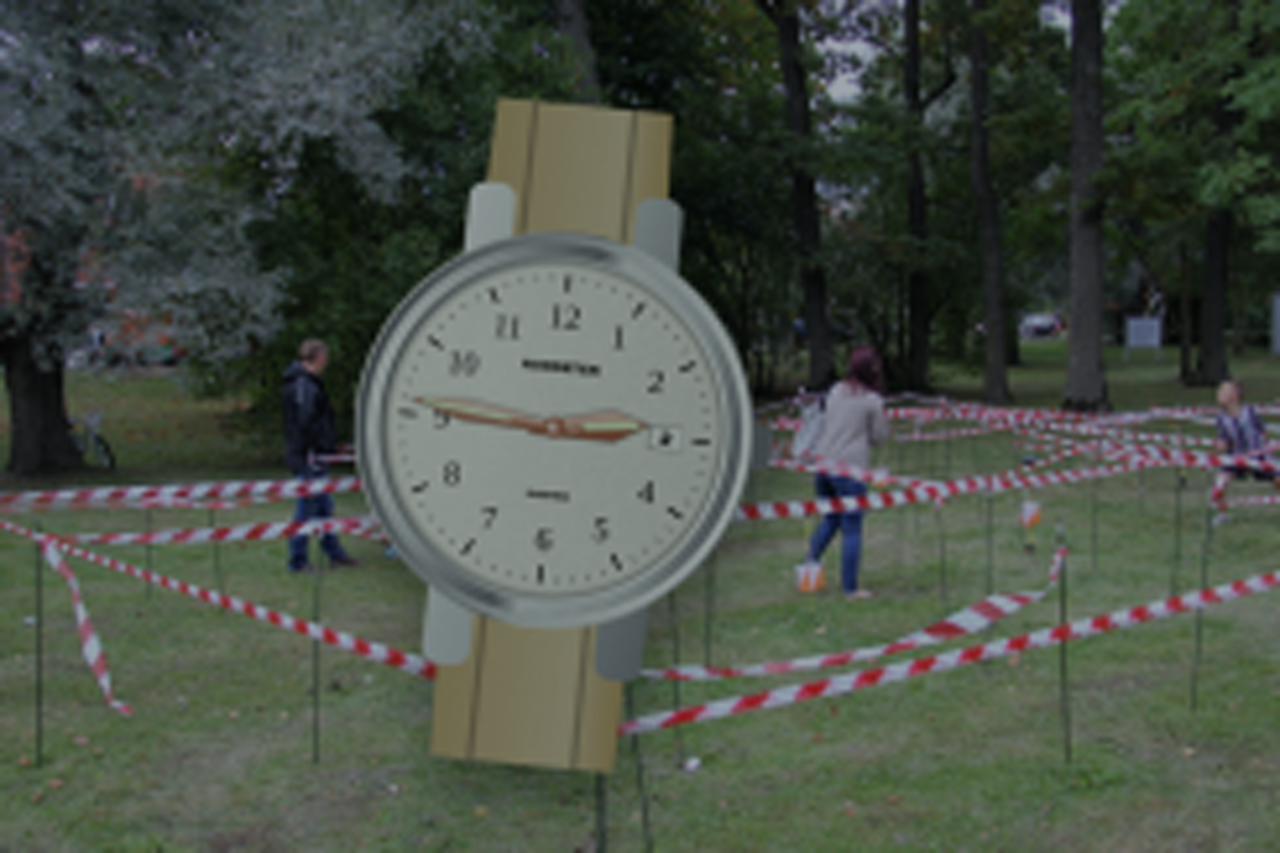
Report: 2 h 46 min
